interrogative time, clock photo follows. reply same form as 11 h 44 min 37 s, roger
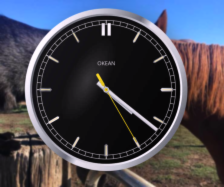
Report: 4 h 21 min 25 s
